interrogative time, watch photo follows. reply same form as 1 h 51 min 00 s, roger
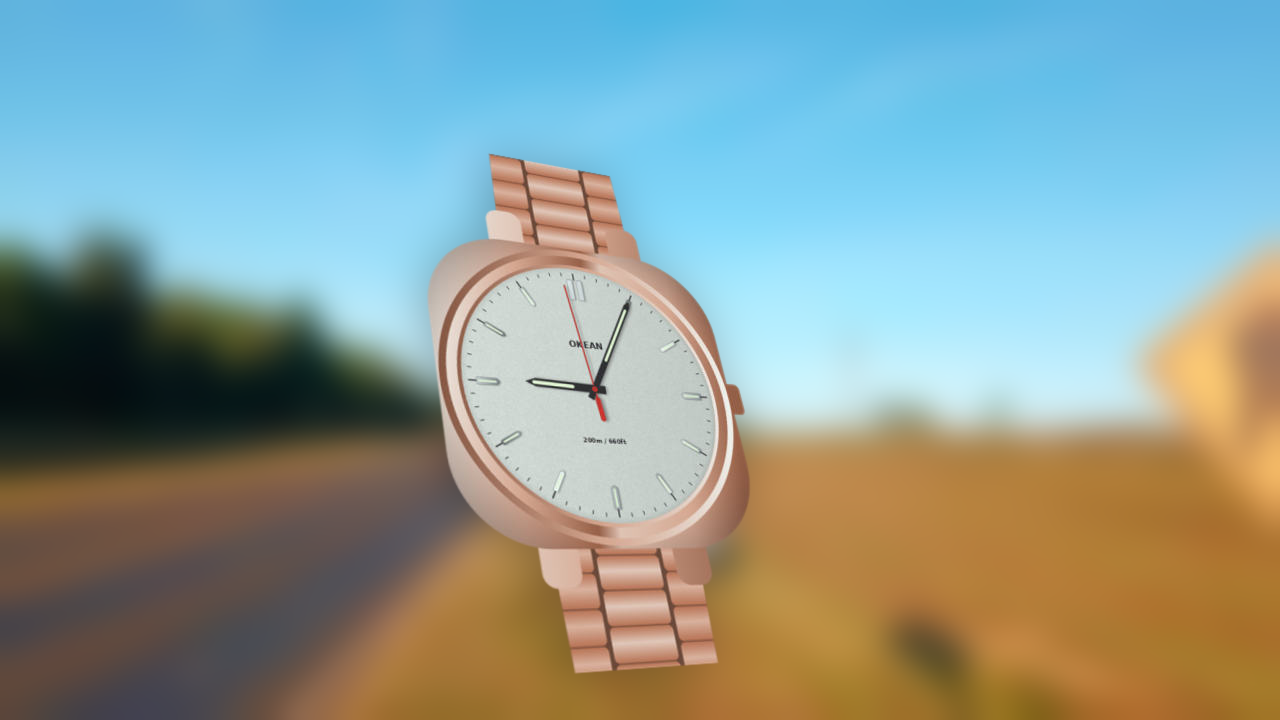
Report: 9 h 04 min 59 s
